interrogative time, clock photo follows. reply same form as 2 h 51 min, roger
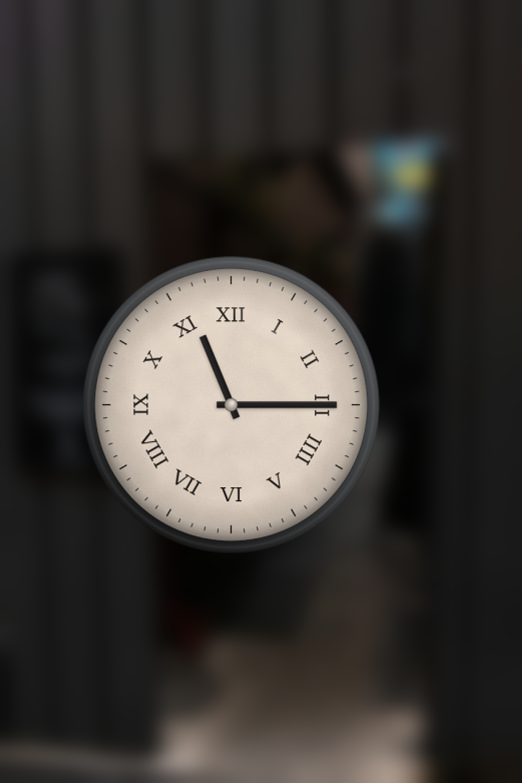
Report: 11 h 15 min
